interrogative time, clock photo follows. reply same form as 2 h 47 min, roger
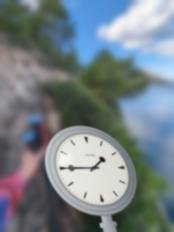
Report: 1 h 45 min
